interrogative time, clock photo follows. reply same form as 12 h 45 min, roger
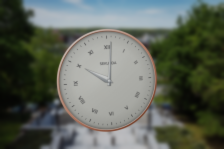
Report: 10 h 01 min
